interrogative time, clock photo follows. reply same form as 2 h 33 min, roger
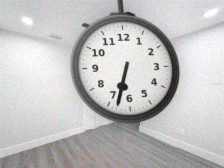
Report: 6 h 33 min
